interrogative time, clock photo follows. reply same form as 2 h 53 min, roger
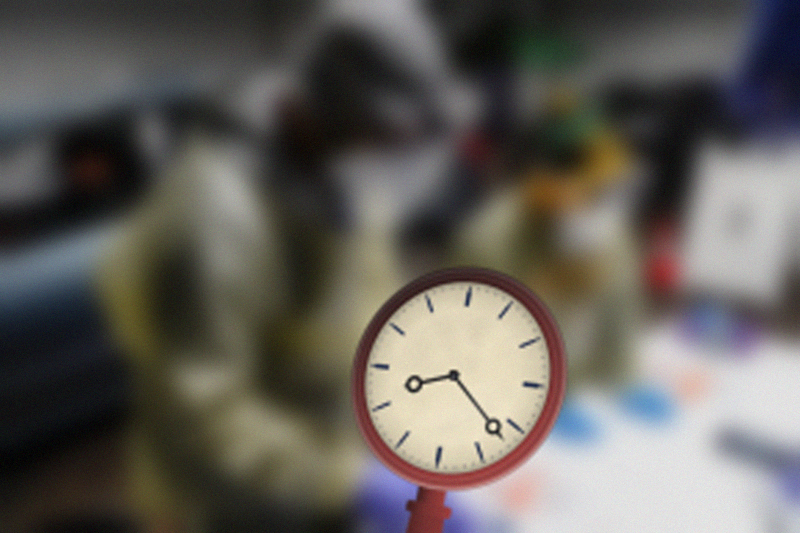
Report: 8 h 22 min
